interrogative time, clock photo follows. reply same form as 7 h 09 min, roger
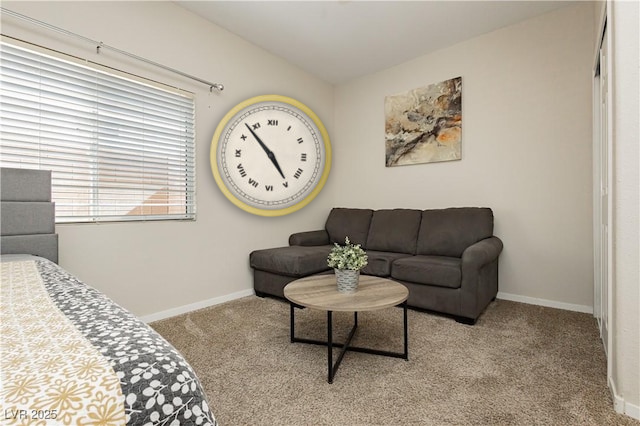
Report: 4 h 53 min
